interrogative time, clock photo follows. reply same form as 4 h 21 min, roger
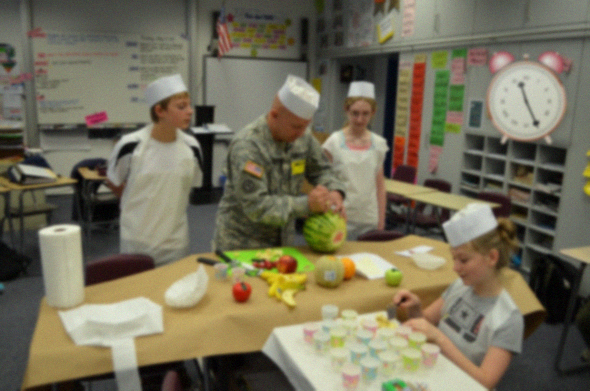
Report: 11 h 26 min
